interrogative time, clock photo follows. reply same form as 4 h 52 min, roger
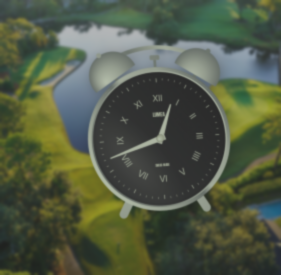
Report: 12 h 42 min
